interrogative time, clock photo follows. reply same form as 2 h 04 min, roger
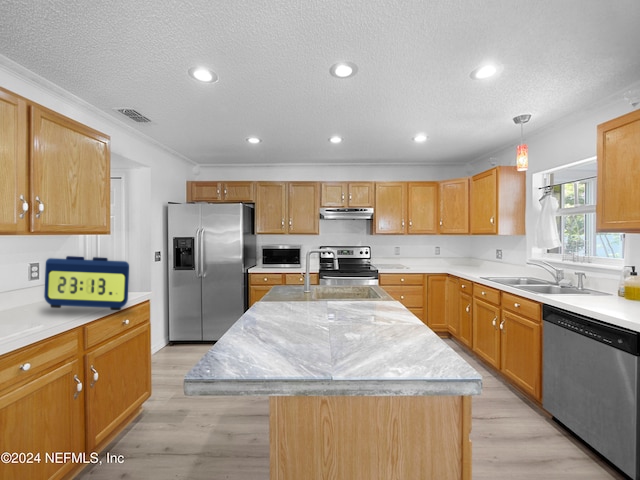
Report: 23 h 13 min
